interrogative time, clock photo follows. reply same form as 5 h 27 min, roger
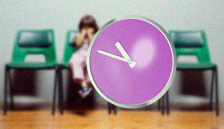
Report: 10 h 48 min
